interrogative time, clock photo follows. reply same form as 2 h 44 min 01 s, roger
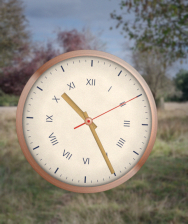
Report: 10 h 25 min 10 s
